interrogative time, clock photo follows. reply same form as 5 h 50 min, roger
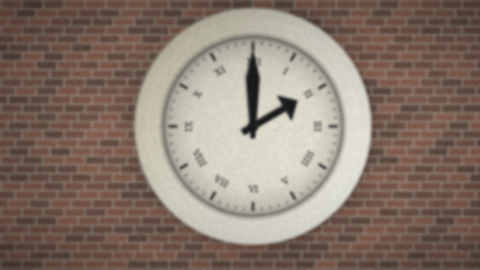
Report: 2 h 00 min
